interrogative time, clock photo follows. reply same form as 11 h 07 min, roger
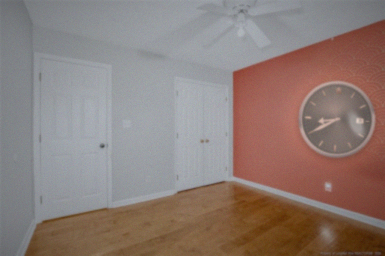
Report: 8 h 40 min
